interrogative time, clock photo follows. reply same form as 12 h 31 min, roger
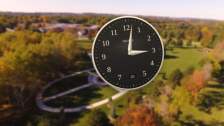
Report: 3 h 02 min
